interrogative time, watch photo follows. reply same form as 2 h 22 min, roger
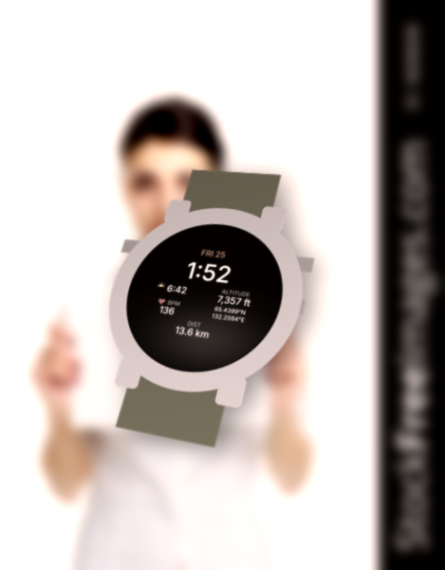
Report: 1 h 52 min
